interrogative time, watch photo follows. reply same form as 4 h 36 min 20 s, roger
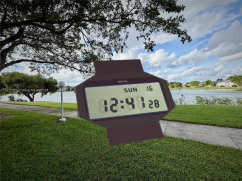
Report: 12 h 41 min 28 s
